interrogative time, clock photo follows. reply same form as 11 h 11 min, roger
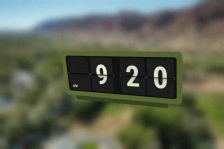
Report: 9 h 20 min
